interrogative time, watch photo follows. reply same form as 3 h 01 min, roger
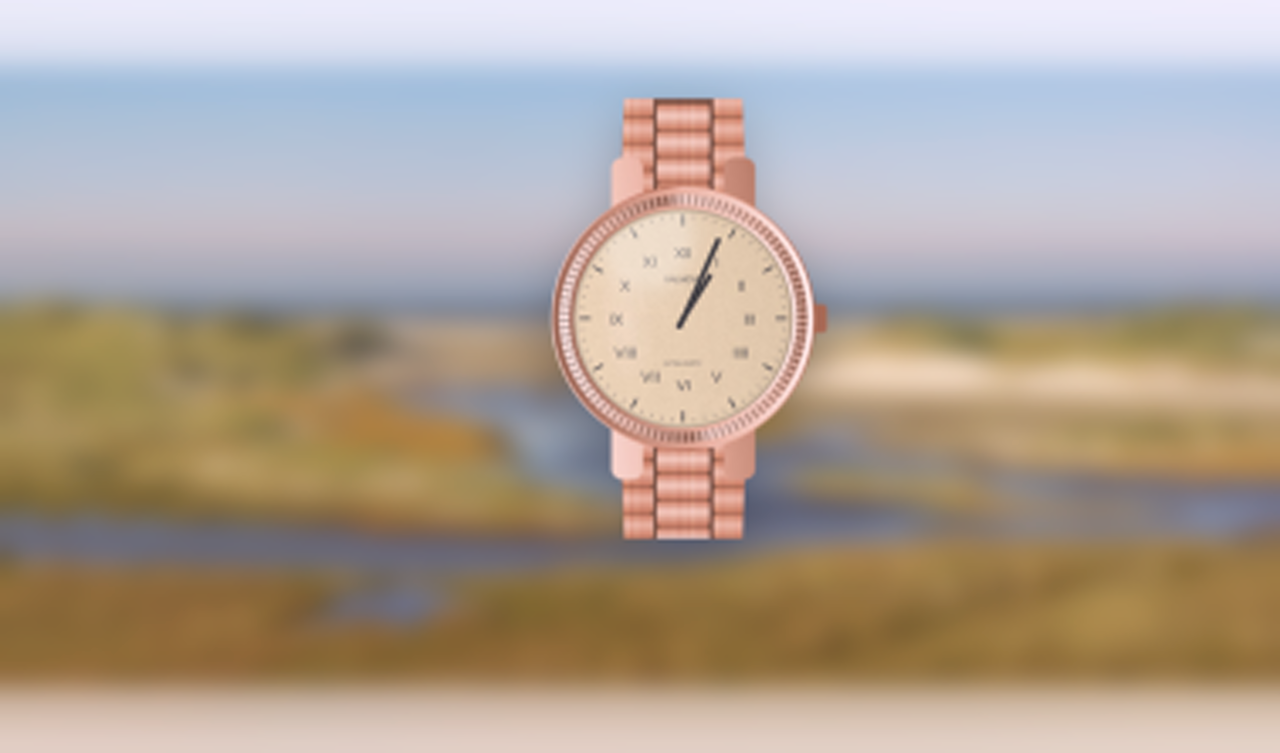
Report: 1 h 04 min
